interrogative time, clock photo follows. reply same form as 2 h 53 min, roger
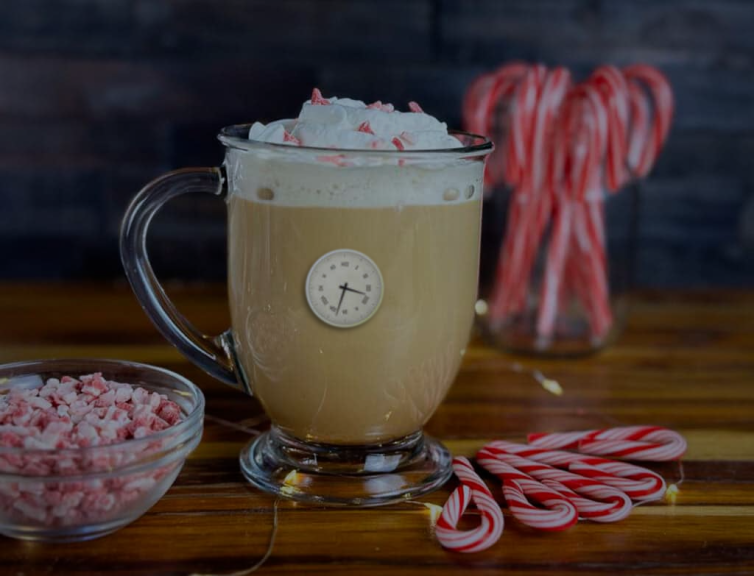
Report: 3 h 33 min
